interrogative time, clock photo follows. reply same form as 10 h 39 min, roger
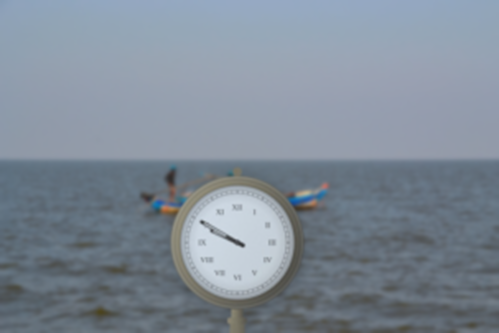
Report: 9 h 50 min
